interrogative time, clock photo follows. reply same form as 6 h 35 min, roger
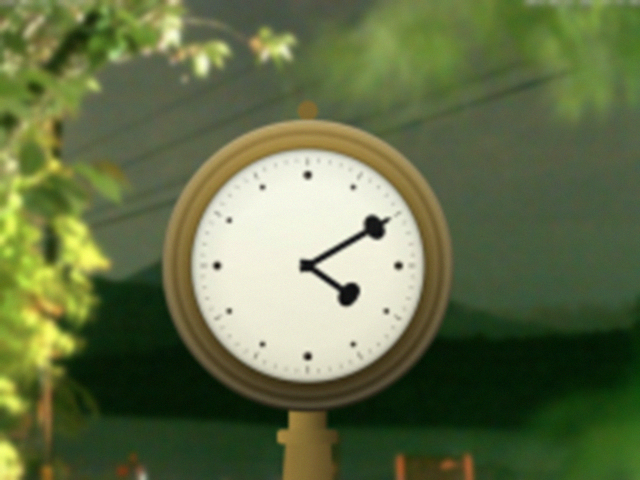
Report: 4 h 10 min
